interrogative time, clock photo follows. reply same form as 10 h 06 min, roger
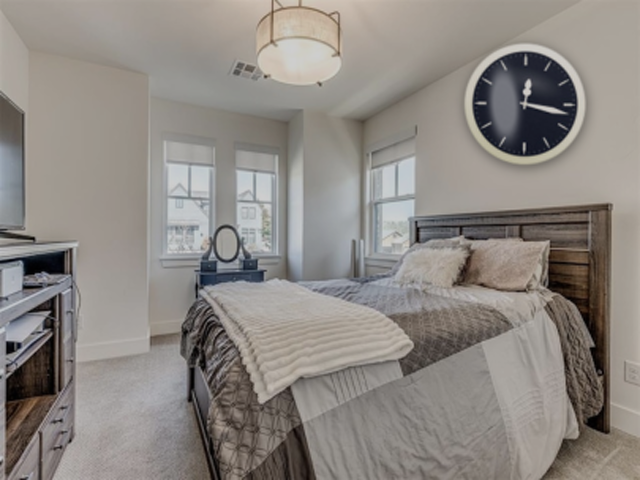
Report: 12 h 17 min
